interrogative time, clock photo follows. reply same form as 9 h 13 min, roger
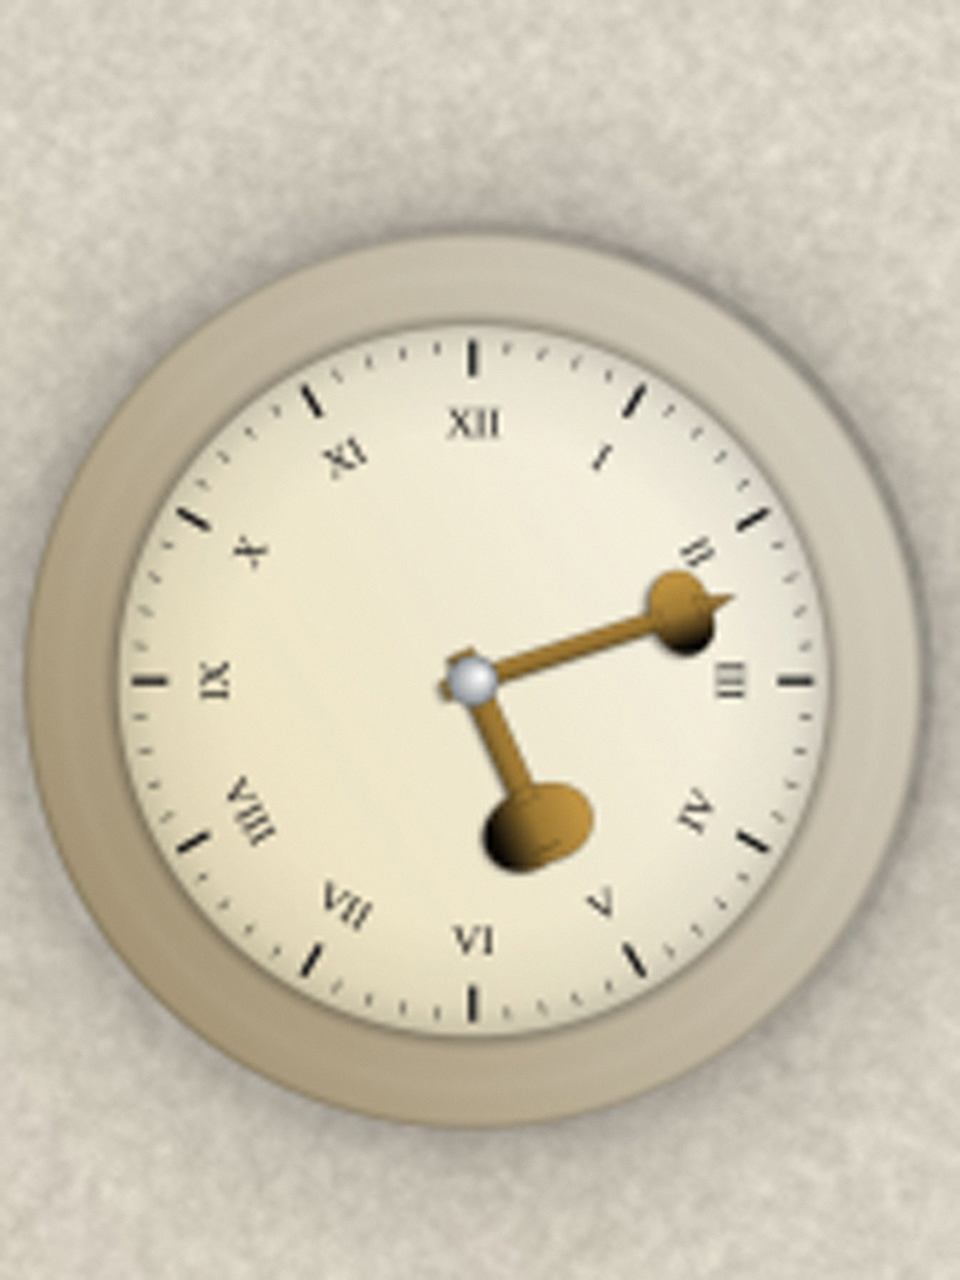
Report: 5 h 12 min
